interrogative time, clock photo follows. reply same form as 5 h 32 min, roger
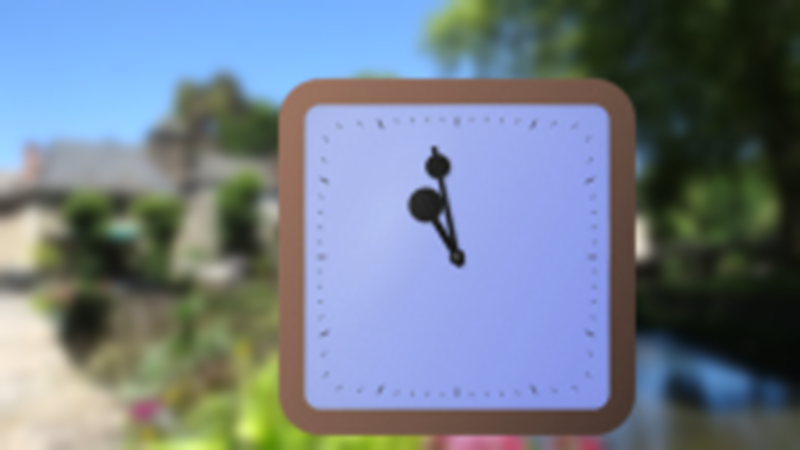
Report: 10 h 58 min
